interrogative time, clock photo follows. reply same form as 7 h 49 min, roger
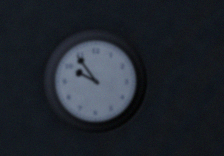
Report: 9 h 54 min
